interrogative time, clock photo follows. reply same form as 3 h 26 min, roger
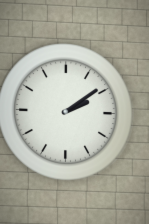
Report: 2 h 09 min
